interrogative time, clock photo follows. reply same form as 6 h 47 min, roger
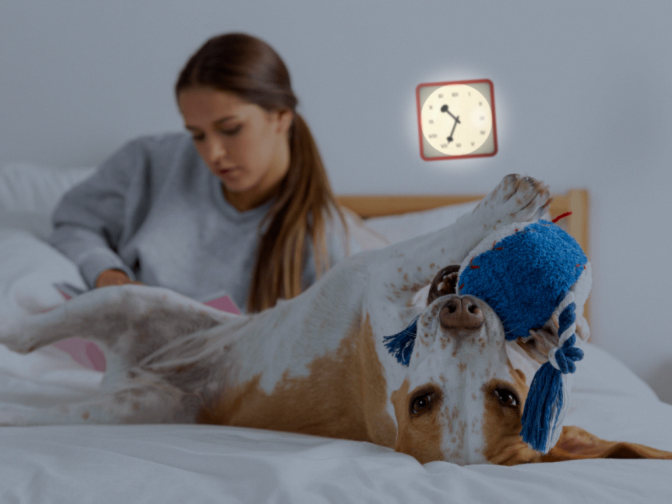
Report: 10 h 34 min
